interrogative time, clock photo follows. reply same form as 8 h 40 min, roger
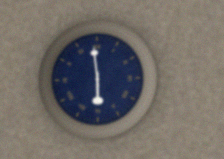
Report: 5 h 59 min
